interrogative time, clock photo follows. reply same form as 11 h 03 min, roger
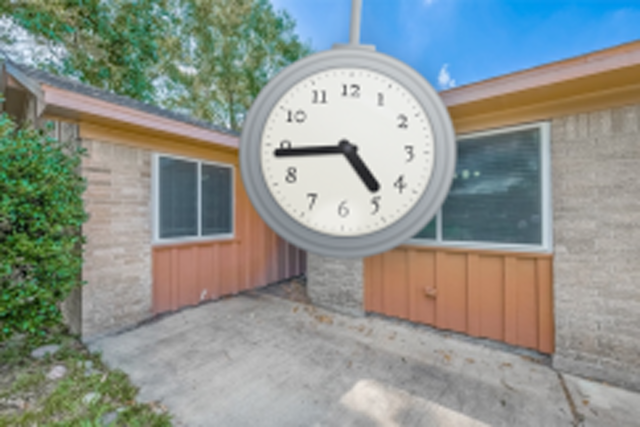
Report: 4 h 44 min
